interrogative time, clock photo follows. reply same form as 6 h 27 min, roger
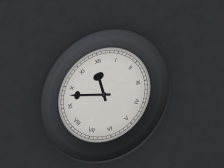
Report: 11 h 48 min
